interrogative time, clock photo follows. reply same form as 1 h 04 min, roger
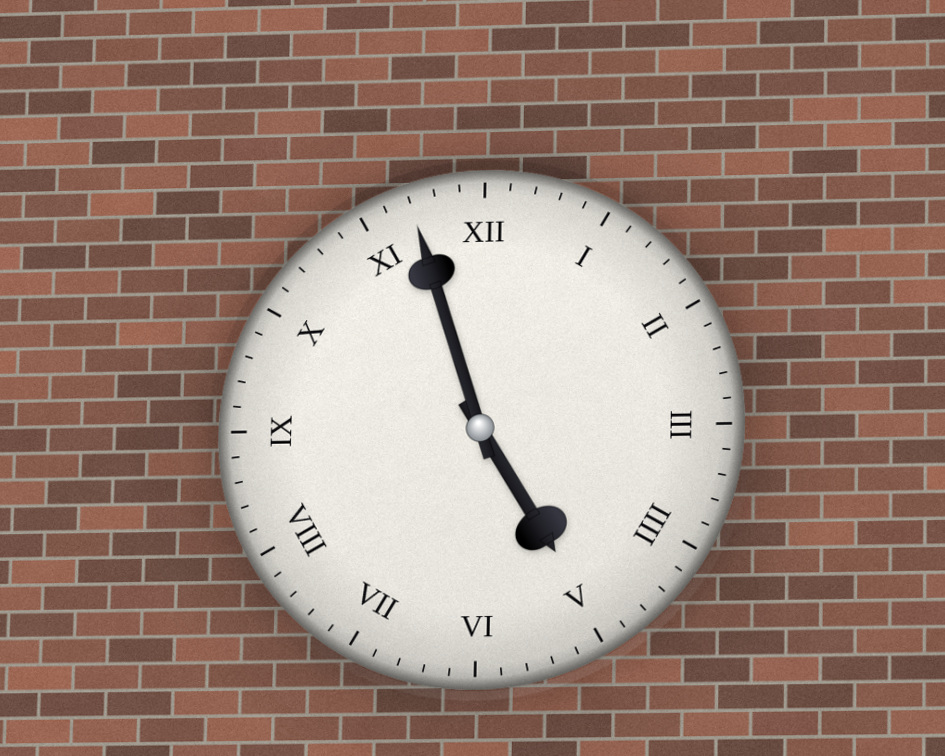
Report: 4 h 57 min
